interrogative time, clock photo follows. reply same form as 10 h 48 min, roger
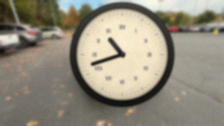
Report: 10 h 42 min
